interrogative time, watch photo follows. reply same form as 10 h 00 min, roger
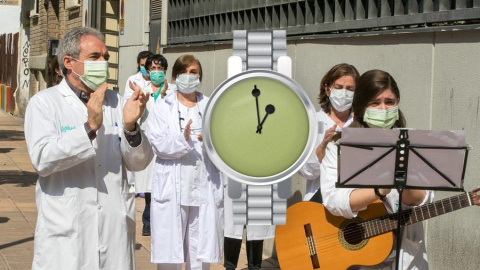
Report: 12 h 59 min
